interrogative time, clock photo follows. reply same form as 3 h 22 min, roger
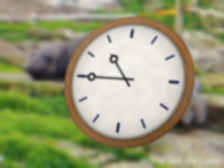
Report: 10 h 45 min
